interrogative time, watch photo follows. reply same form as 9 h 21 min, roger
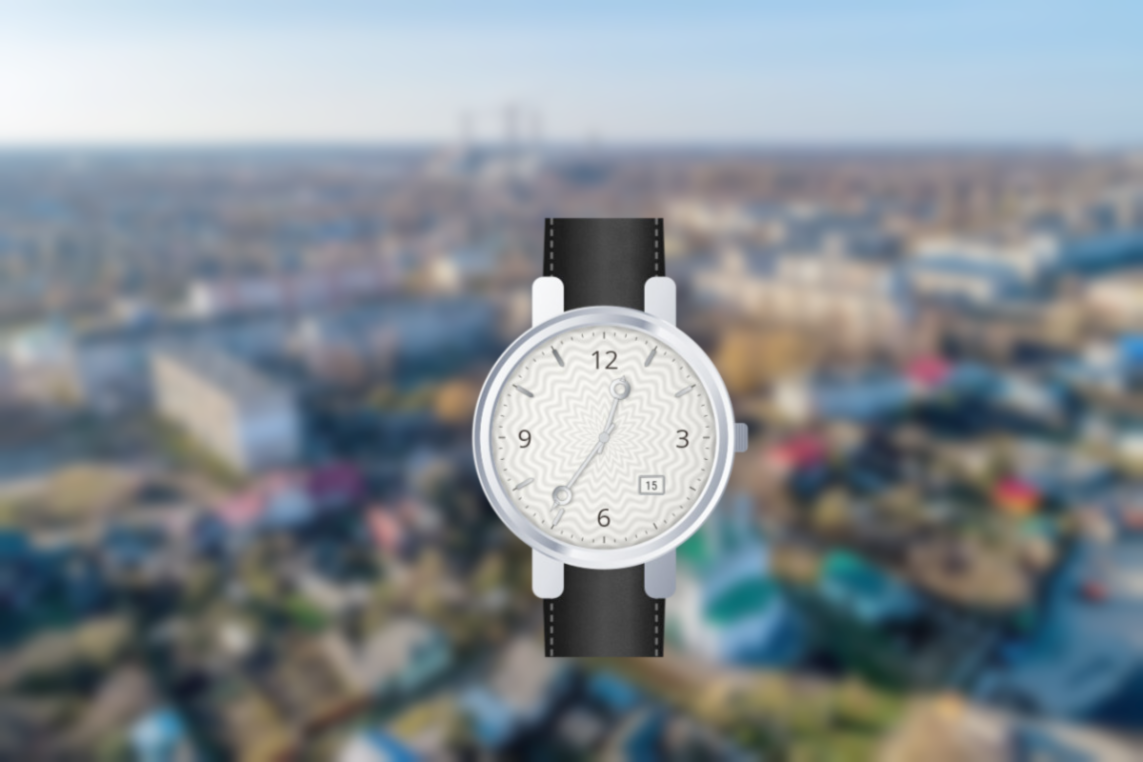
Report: 12 h 36 min
